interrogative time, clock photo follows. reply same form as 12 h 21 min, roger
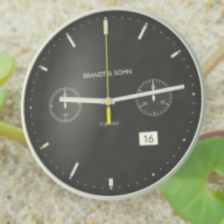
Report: 9 h 14 min
